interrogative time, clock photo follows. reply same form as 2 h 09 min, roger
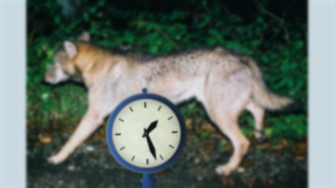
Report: 1 h 27 min
